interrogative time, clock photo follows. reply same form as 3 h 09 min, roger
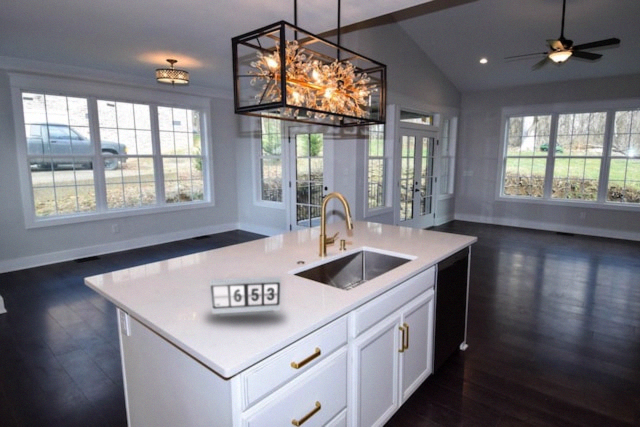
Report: 6 h 53 min
